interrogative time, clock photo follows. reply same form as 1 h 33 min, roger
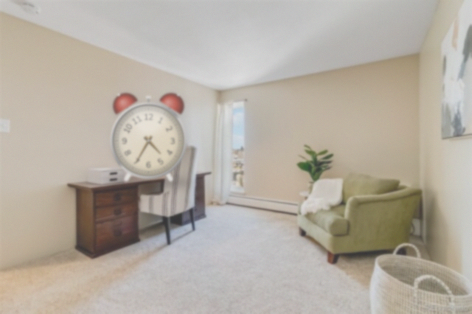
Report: 4 h 35 min
